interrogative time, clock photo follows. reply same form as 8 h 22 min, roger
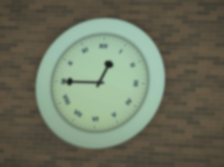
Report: 12 h 45 min
